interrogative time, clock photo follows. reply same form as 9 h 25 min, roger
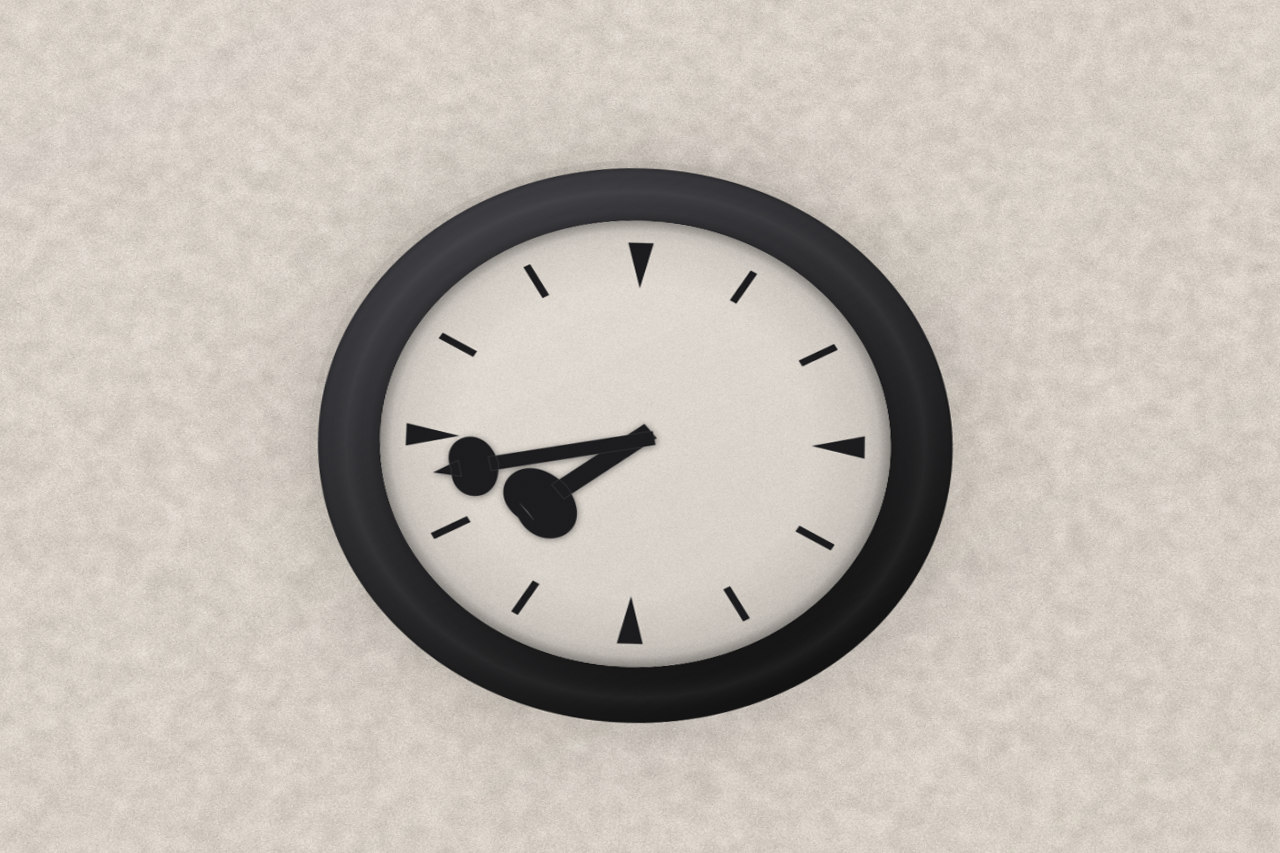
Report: 7 h 43 min
